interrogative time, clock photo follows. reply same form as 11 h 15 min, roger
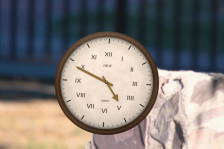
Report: 4 h 49 min
